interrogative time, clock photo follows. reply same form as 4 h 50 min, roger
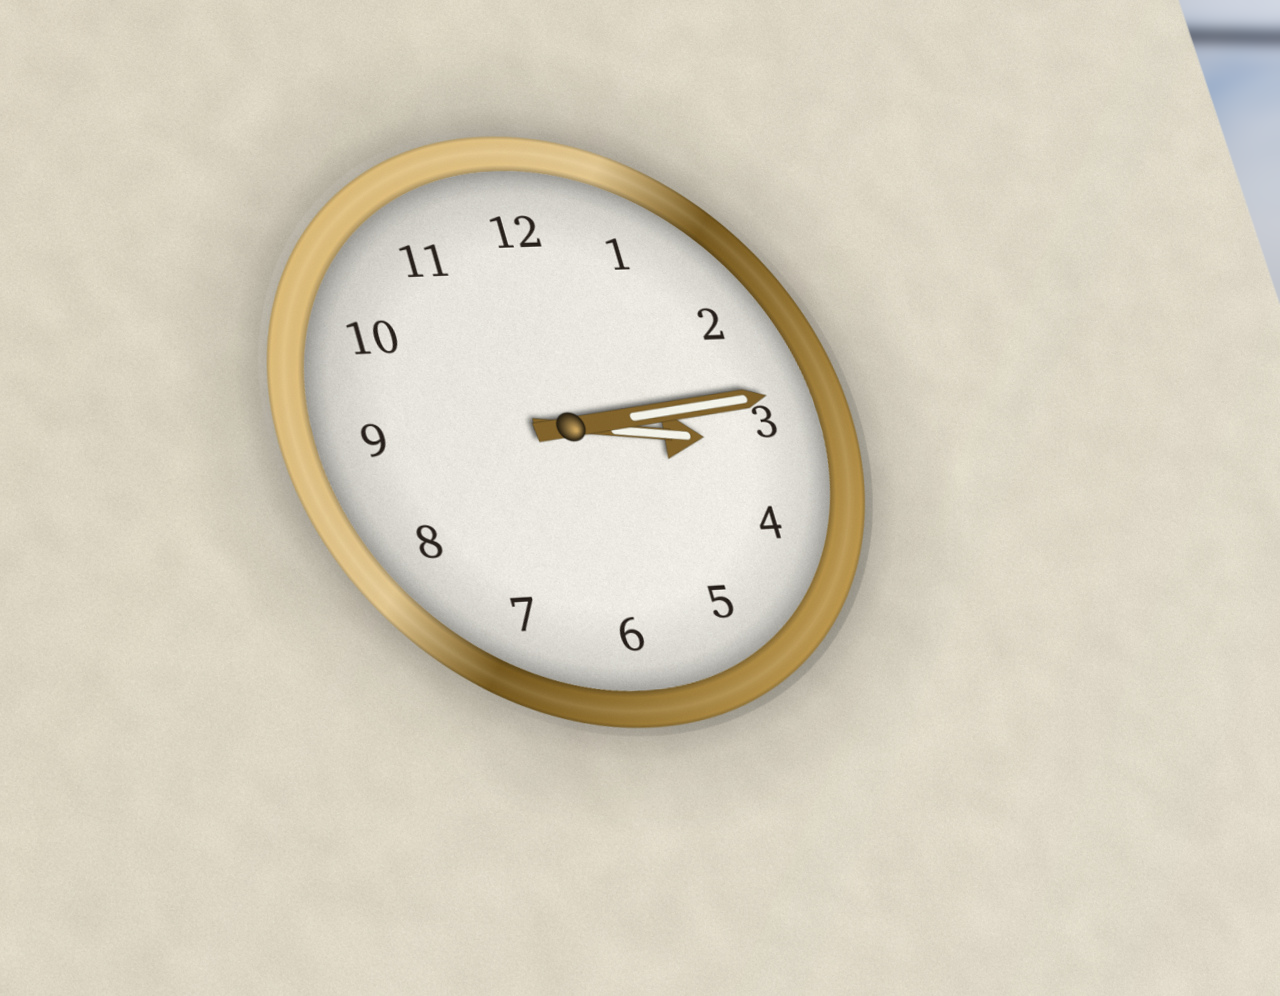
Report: 3 h 14 min
